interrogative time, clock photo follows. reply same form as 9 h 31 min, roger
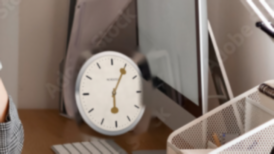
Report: 6 h 05 min
